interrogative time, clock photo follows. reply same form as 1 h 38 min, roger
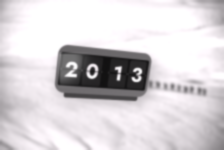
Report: 20 h 13 min
